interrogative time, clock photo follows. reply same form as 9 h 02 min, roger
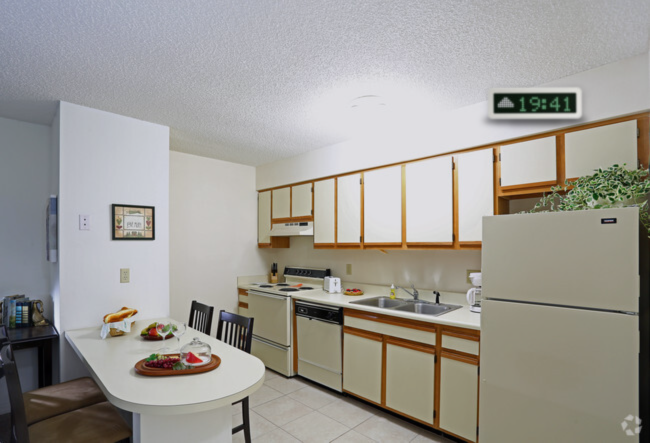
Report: 19 h 41 min
